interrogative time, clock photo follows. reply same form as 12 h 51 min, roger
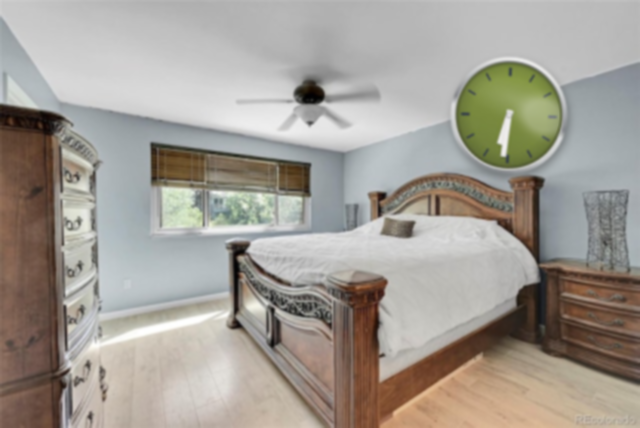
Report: 6 h 31 min
